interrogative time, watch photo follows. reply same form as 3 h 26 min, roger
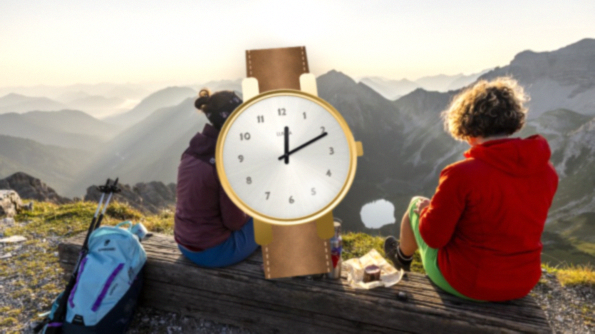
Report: 12 h 11 min
